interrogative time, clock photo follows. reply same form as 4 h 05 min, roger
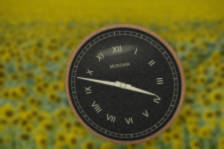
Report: 3 h 48 min
